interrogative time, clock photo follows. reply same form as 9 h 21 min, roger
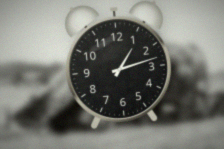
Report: 1 h 13 min
